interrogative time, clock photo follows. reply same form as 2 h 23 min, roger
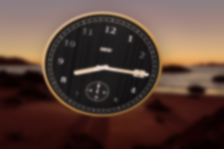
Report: 8 h 15 min
